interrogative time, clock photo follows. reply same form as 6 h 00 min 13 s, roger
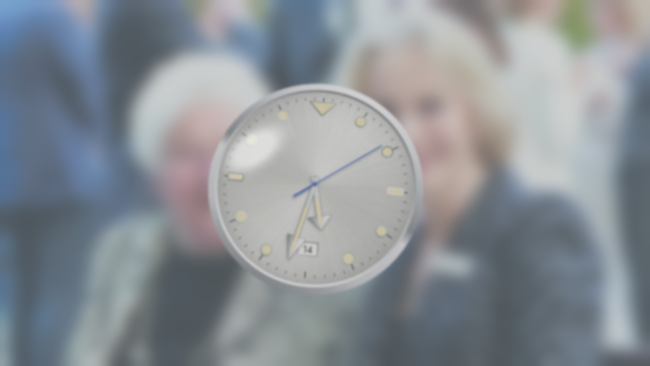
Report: 5 h 32 min 09 s
